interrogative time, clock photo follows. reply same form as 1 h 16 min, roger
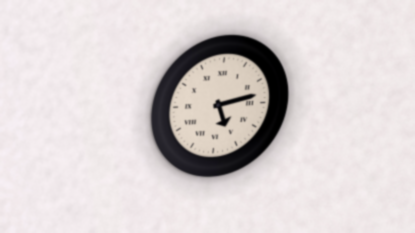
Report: 5 h 13 min
